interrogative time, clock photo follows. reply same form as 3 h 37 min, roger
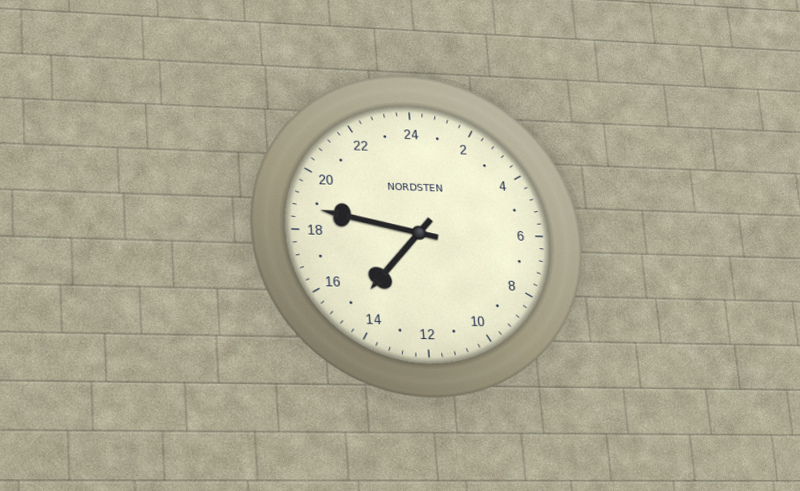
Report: 14 h 47 min
